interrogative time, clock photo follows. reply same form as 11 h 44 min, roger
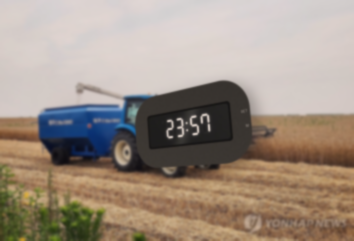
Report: 23 h 57 min
